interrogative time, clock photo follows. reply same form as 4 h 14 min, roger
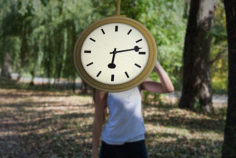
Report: 6 h 13 min
